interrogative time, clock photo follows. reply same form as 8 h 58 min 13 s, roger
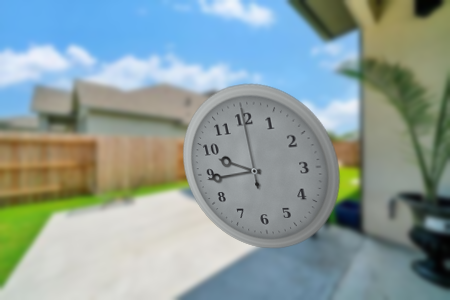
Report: 9 h 44 min 00 s
